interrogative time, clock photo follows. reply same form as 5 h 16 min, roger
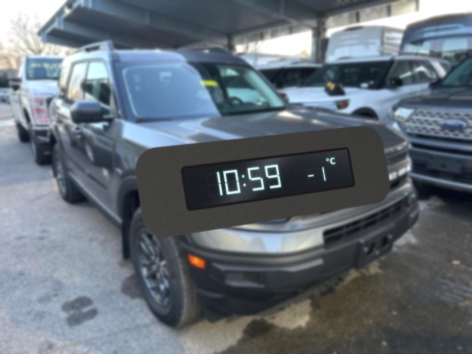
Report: 10 h 59 min
